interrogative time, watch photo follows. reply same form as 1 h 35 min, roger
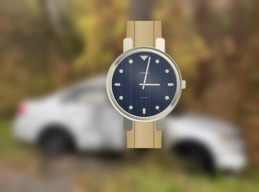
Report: 3 h 02 min
